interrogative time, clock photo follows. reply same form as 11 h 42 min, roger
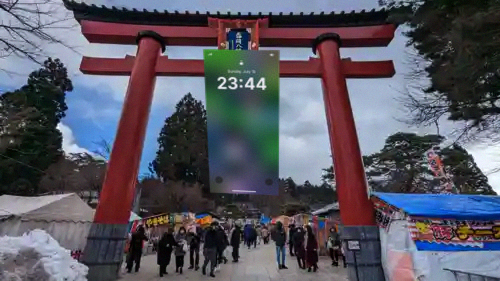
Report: 23 h 44 min
